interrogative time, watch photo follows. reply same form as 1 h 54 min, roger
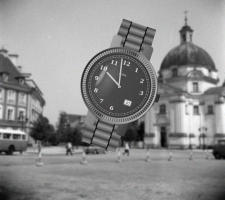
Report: 9 h 58 min
